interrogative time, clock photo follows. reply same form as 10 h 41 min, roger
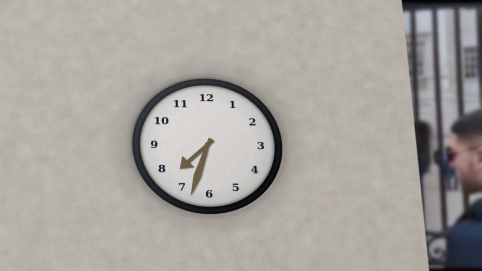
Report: 7 h 33 min
